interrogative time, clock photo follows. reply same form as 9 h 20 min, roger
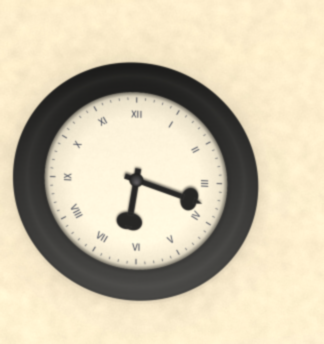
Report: 6 h 18 min
